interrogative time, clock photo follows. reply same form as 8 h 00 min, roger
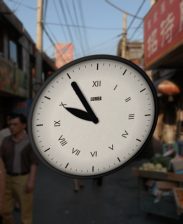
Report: 9 h 55 min
